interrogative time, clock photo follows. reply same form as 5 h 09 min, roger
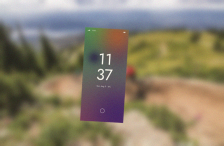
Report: 11 h 37 min
